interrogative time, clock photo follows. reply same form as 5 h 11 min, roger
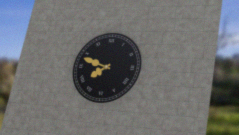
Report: 7 h 48 min
